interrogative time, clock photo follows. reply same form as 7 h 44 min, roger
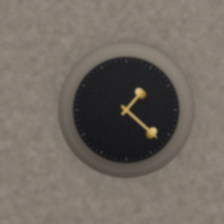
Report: 1 h 22 min
